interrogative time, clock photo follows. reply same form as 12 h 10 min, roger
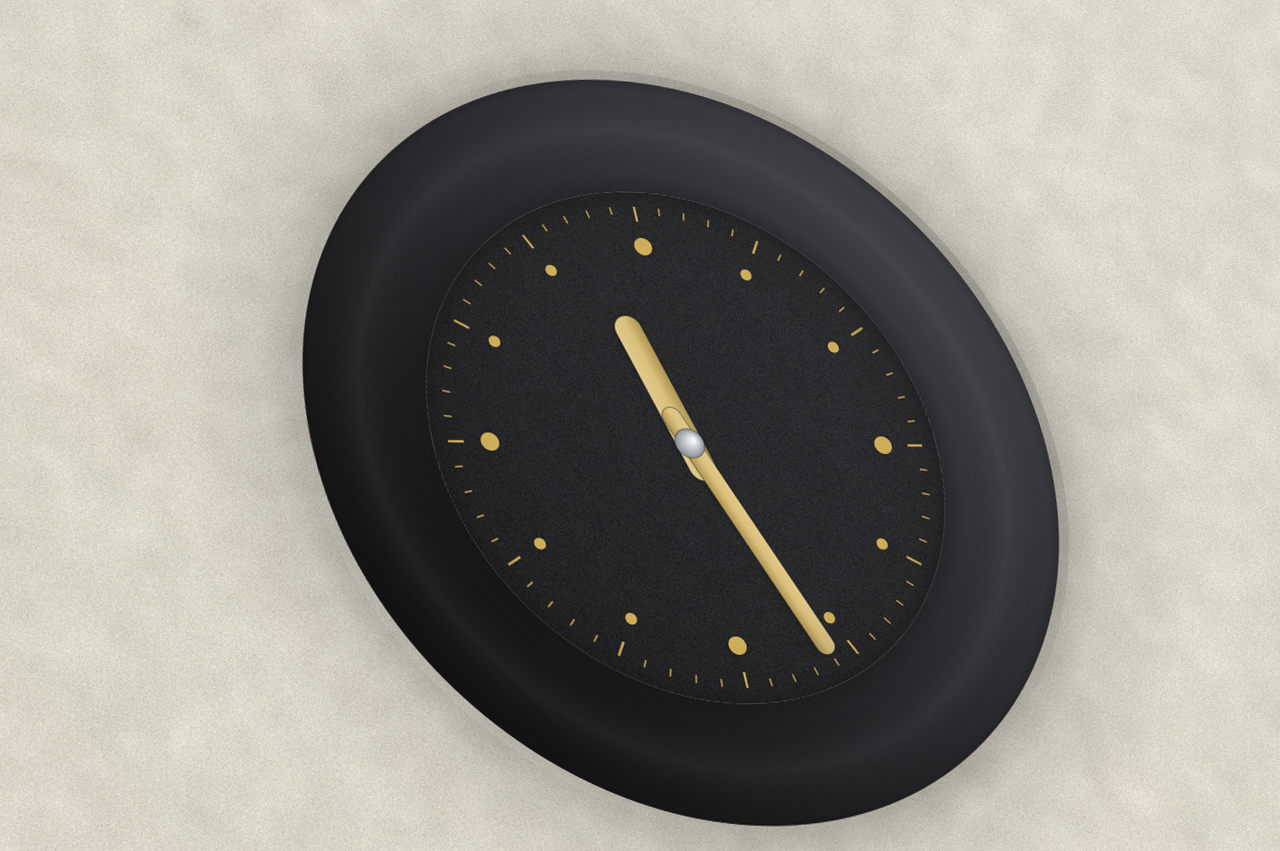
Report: 11 h 26 min
